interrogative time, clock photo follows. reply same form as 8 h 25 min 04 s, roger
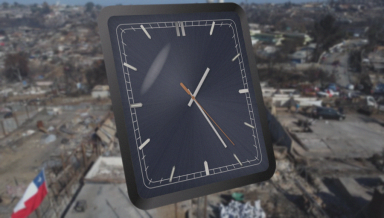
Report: 1 h 25 min 24 s
